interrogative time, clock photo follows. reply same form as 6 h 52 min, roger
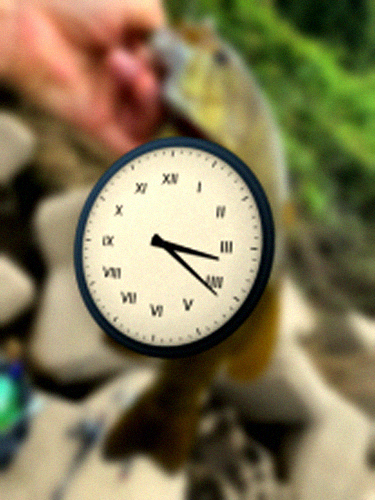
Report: 3 h 21 min
